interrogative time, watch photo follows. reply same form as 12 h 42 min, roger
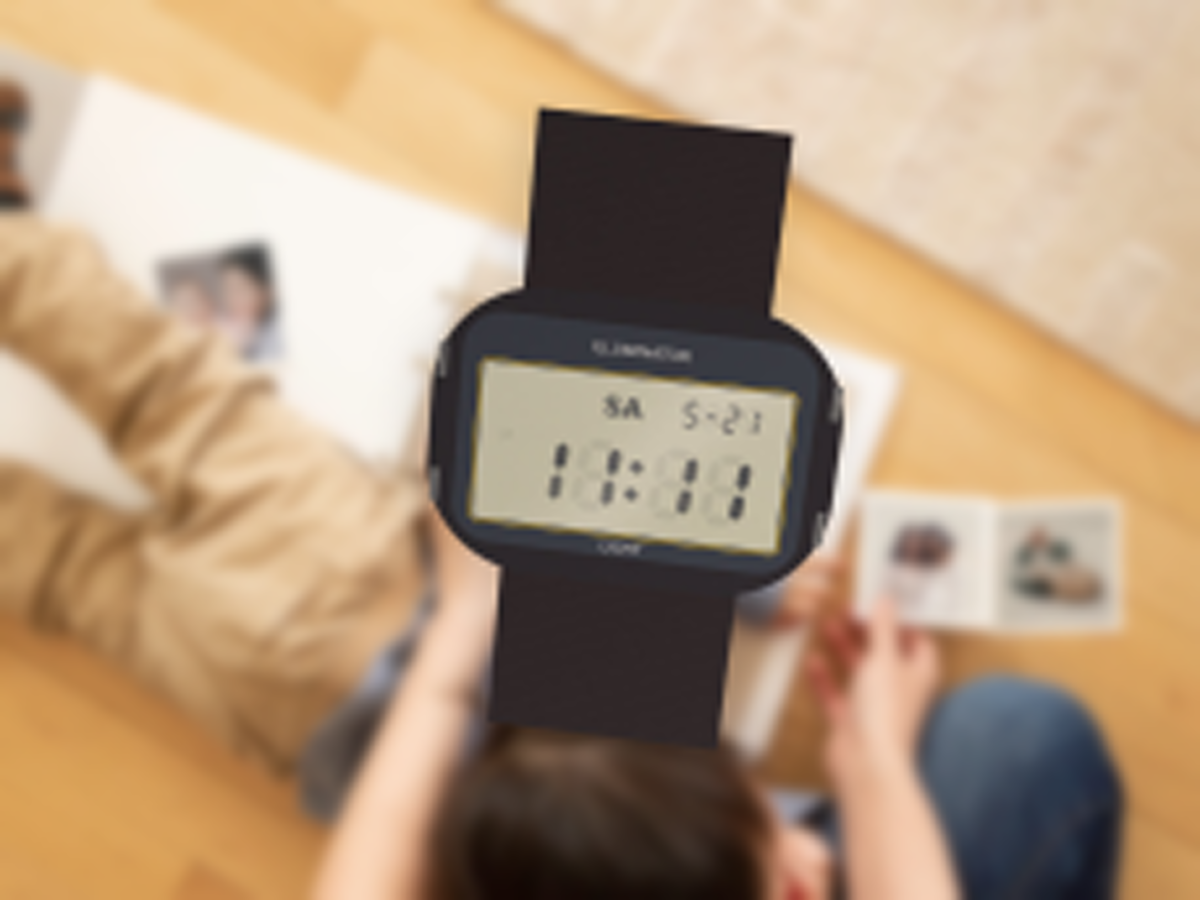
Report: 11 h 11 min
